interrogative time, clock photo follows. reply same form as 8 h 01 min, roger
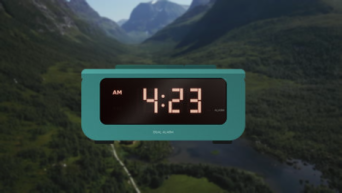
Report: 4 h 23 min
